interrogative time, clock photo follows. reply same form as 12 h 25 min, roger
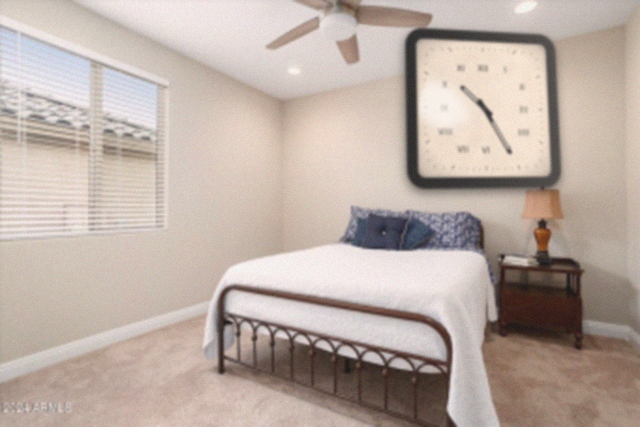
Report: 10 h 25 min
